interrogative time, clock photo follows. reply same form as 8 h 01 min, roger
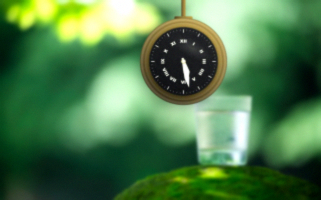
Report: 5 h 28 min
